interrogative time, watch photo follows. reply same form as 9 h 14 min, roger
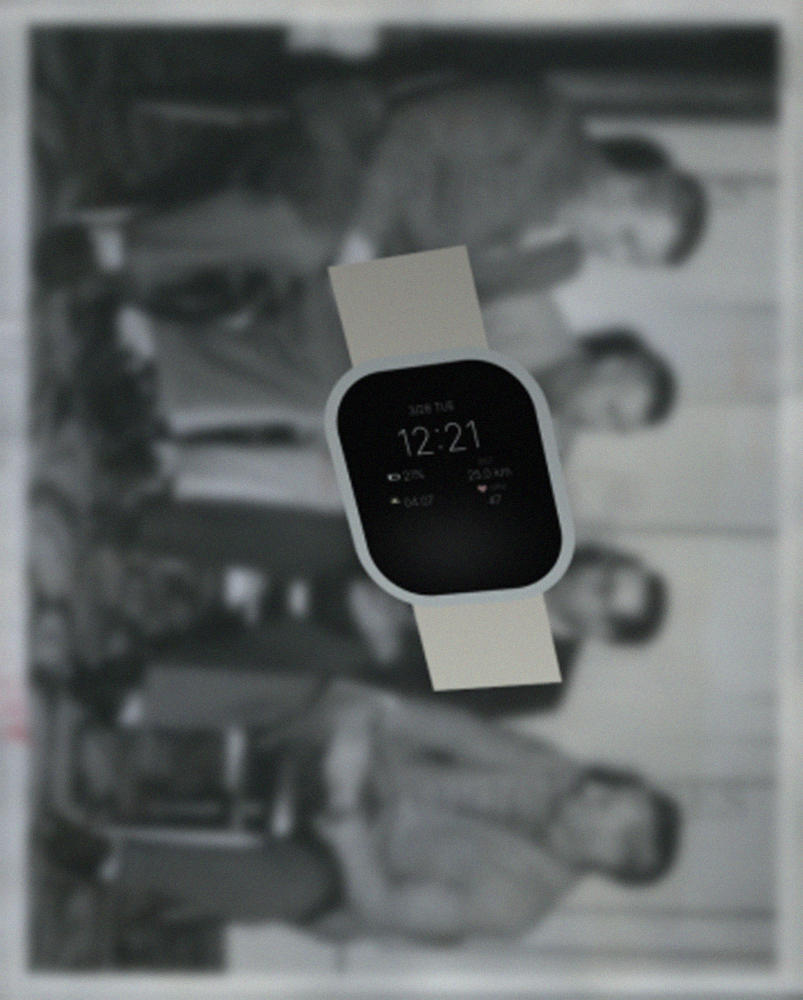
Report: 12 h 21 min
